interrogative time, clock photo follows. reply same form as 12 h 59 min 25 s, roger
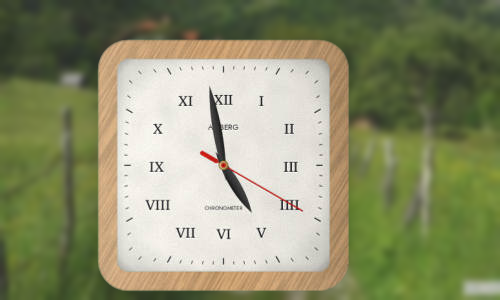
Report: 4 h 58 min 20 s
